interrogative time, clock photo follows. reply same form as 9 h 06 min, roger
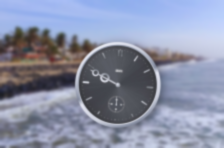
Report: 9 h 49 min
